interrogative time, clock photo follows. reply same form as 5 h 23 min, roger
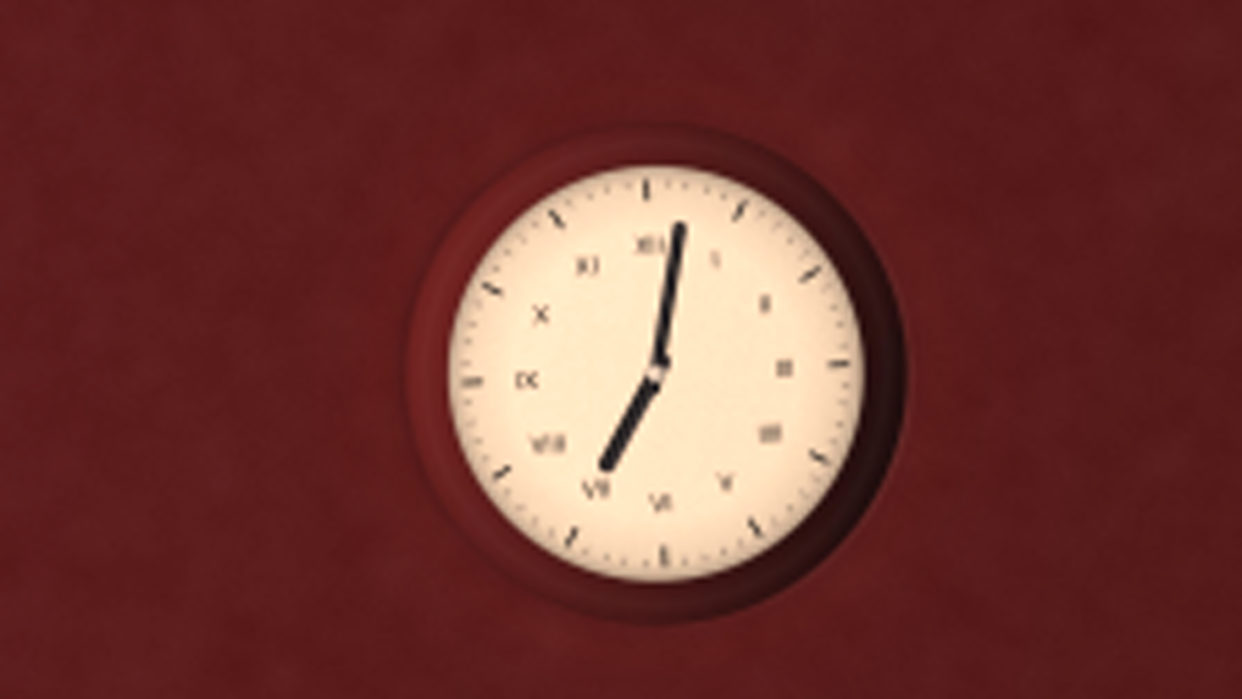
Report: 7 h 02 min
